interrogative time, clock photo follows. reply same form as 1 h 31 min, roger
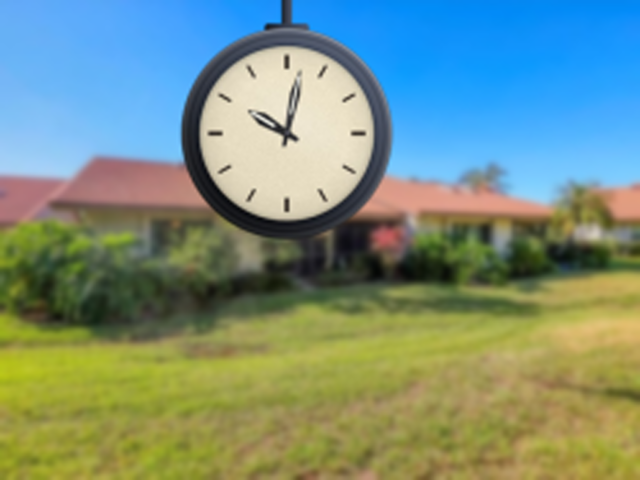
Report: 10 h 02 min
